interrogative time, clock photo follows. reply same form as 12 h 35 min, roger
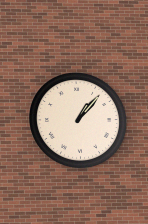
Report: 1 h 07 min
